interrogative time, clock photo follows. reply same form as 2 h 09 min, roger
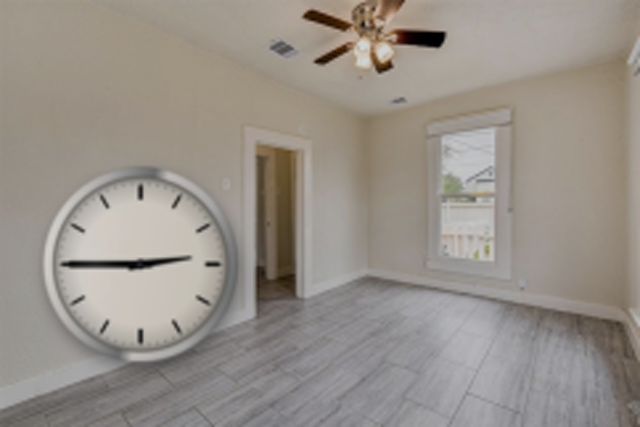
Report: 2 h 45 min
